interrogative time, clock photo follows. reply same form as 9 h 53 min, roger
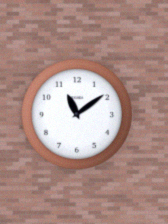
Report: 11 h 09 min
